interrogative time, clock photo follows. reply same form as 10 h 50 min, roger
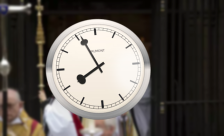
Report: 7 h 56 min
